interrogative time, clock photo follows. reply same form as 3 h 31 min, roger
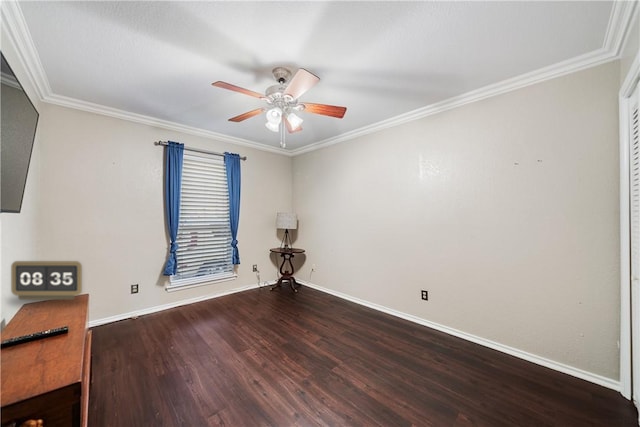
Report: 8 h 35 min
